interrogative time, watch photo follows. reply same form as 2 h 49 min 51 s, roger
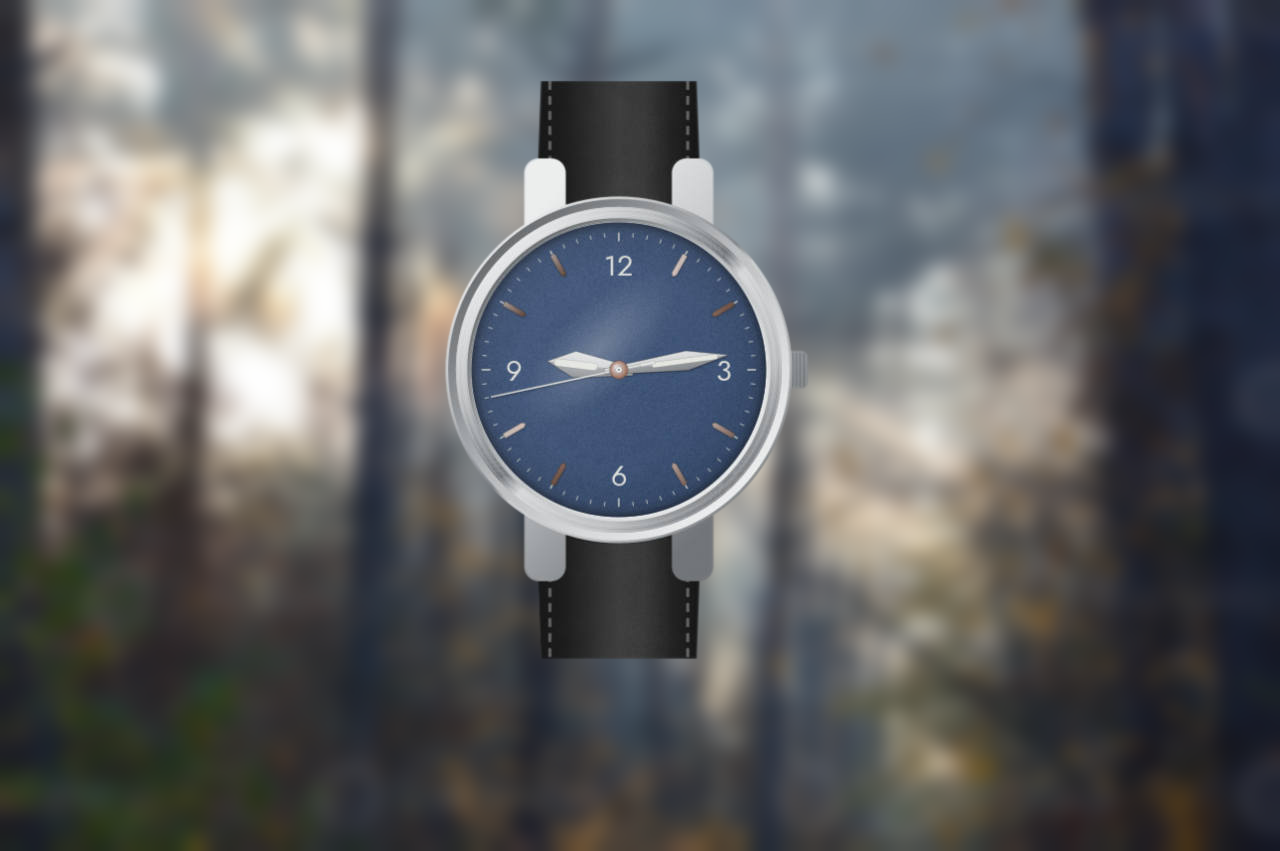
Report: 9 h 13 min 43 s
